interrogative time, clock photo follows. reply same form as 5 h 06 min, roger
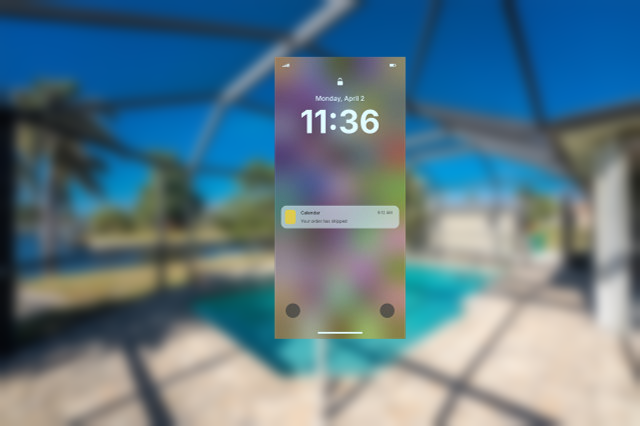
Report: 11 h 36 min
